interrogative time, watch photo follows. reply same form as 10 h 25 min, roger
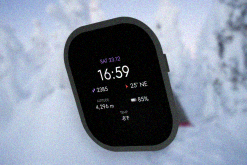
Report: 16 h 59 min
